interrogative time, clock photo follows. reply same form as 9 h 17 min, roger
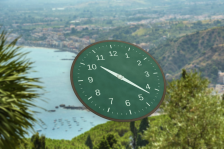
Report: 10 h 22 min
